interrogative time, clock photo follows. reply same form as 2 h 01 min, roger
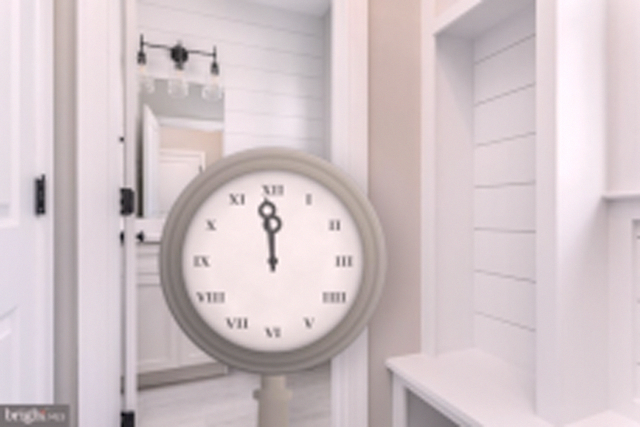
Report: 11 h 59 min
